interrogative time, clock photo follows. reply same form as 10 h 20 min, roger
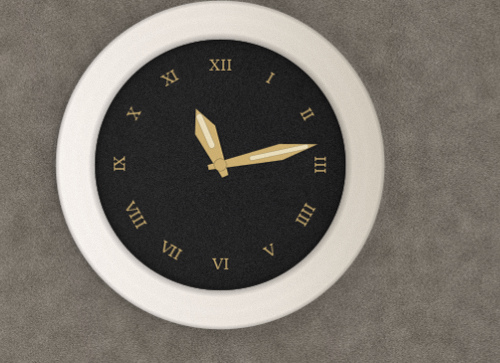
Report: 11 h 13 min
